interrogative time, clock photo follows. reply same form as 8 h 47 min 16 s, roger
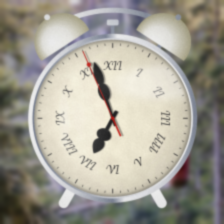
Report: 6 h 56 min 56 s
